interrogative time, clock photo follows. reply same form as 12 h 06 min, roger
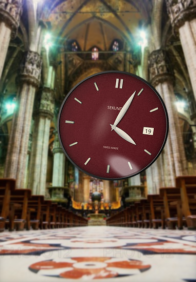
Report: 4 h 04 min
